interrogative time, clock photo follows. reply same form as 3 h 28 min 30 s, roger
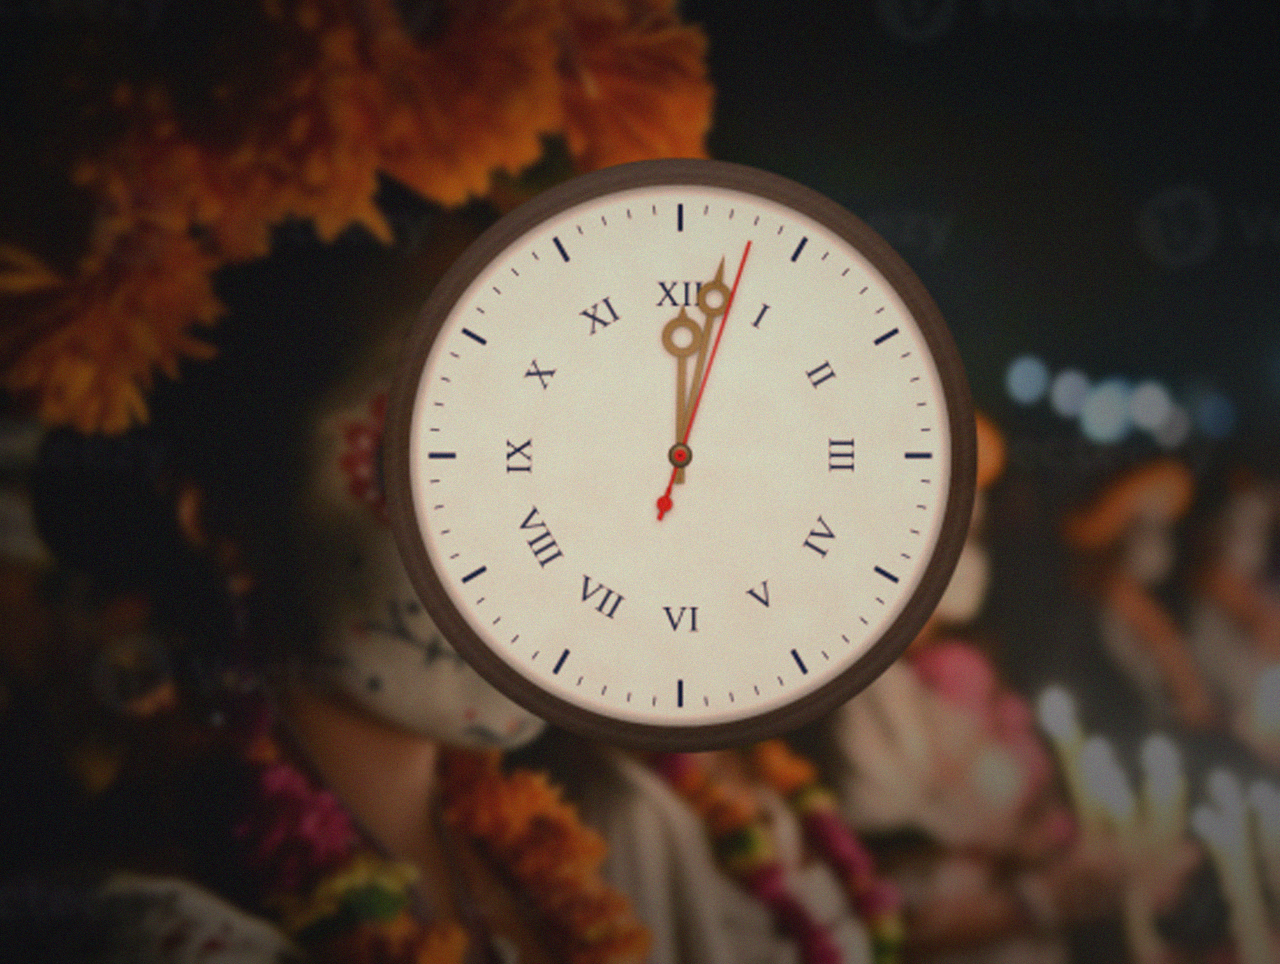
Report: 12 h 02 min 03 s
